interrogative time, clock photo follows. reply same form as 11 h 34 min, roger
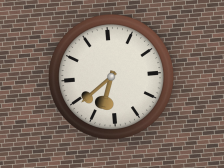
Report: 6 h 39 min
